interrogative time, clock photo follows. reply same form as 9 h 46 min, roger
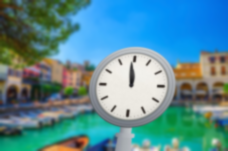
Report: 11 h 59 min
